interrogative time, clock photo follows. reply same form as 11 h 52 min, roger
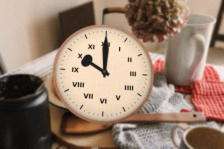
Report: 10 h 00 min
